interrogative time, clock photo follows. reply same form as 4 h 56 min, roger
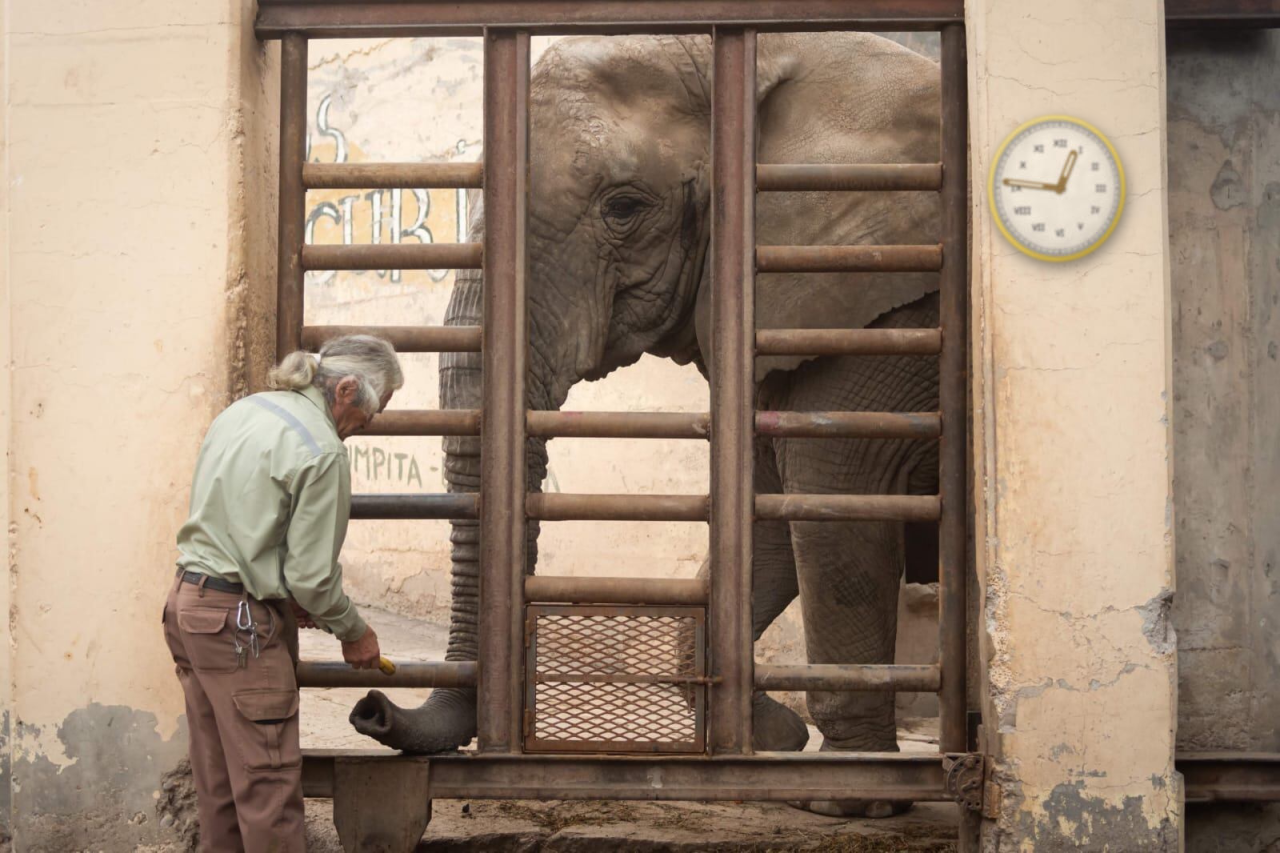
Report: 12 h 46 min
